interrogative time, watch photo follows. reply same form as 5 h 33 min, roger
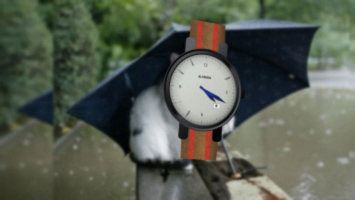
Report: 4 h 19 min
